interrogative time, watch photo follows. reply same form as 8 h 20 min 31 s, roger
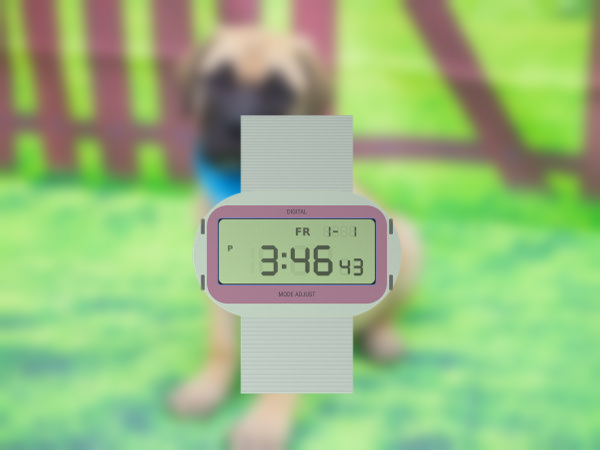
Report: 3 h 46 min 43 s
